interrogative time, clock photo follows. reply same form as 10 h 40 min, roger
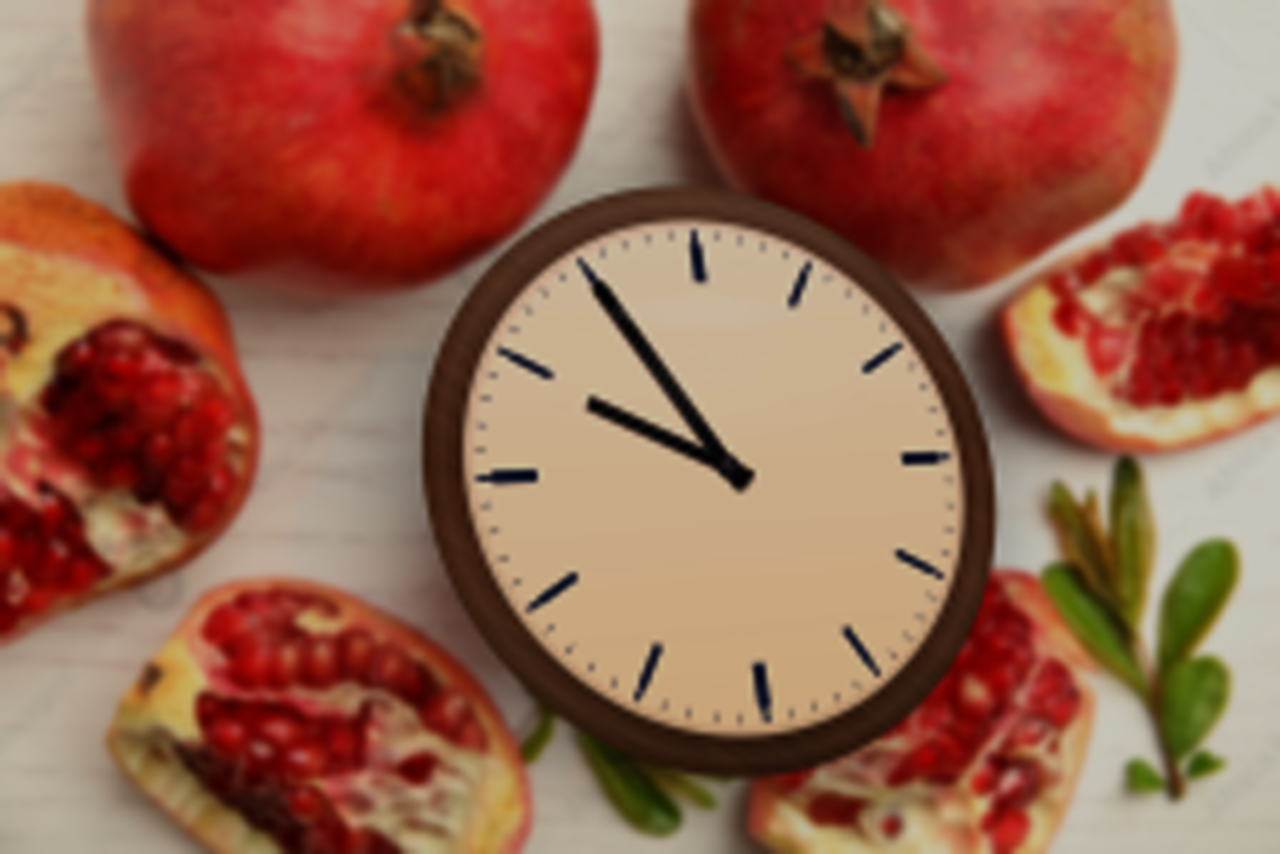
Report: 9 h 55 min
